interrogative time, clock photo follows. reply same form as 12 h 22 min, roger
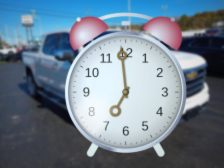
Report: 6 h 59 min
